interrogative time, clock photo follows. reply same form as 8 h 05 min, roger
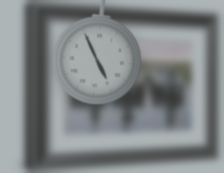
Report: 4 h 55 min
